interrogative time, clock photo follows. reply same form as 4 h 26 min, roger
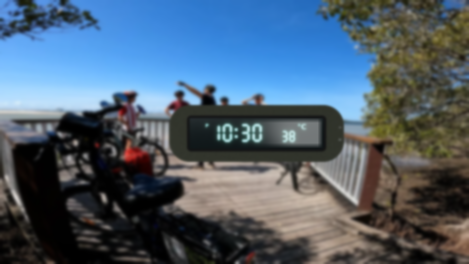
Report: 10 h 30 min
